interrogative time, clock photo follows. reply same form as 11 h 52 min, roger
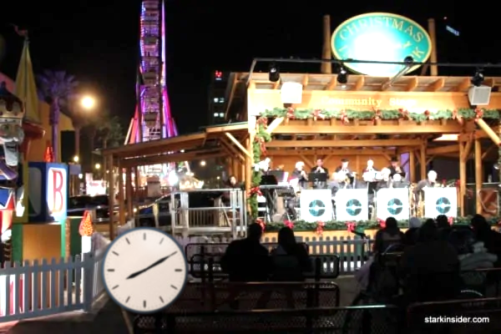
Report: 8 h 10 min
